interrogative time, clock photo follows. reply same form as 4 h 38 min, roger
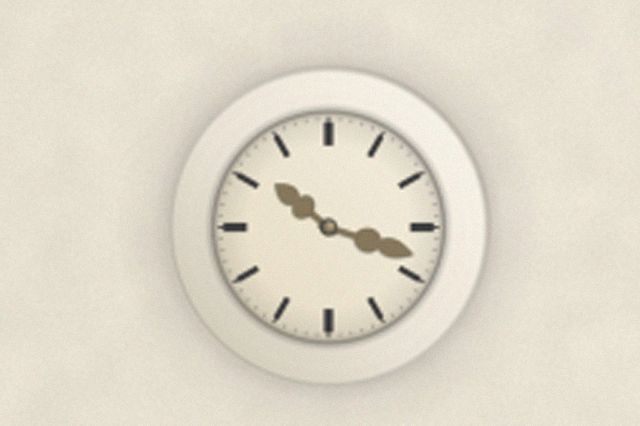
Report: 10 h 18 min
